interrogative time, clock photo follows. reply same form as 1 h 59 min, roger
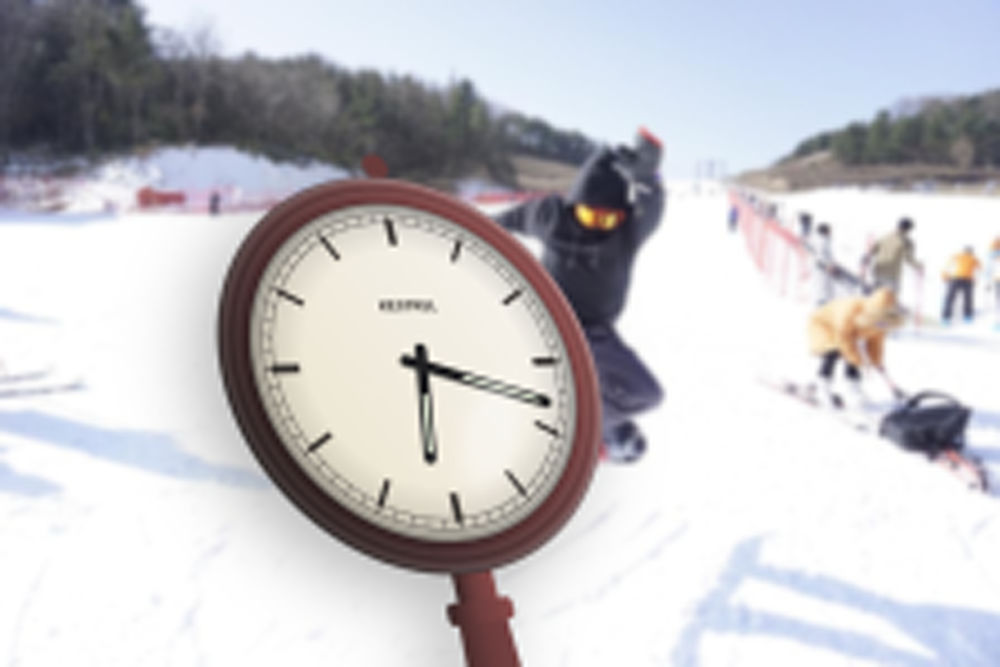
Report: 6 h 18 min
